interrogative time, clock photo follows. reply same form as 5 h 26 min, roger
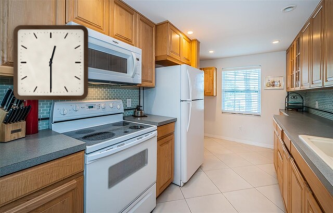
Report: 12 h 30 min
